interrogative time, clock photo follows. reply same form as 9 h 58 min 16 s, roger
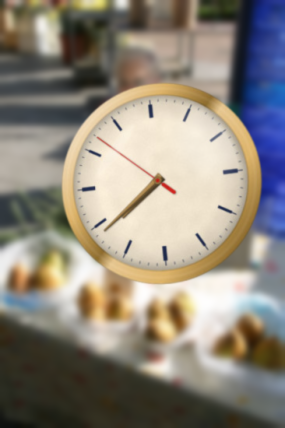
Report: 7 h 38 min 52 s
